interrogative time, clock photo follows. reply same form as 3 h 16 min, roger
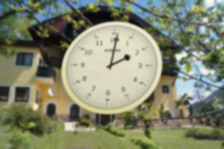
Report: 2 h 01 min
